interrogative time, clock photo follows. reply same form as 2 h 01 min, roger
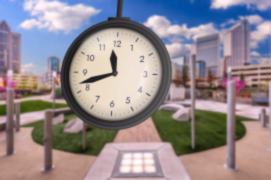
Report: 11 h 42 min
